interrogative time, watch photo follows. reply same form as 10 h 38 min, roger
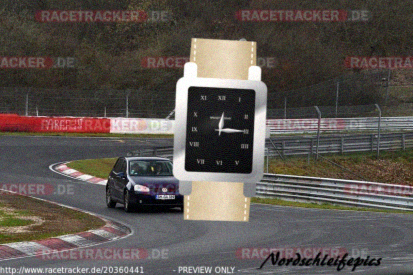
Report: 12 h 15 min
